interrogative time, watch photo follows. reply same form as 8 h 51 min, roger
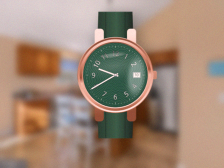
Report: 9 h 40 min
